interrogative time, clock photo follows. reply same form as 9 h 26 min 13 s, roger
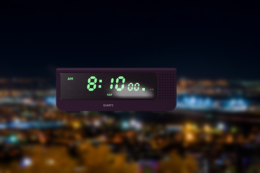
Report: 8 h 10 min 00 s
